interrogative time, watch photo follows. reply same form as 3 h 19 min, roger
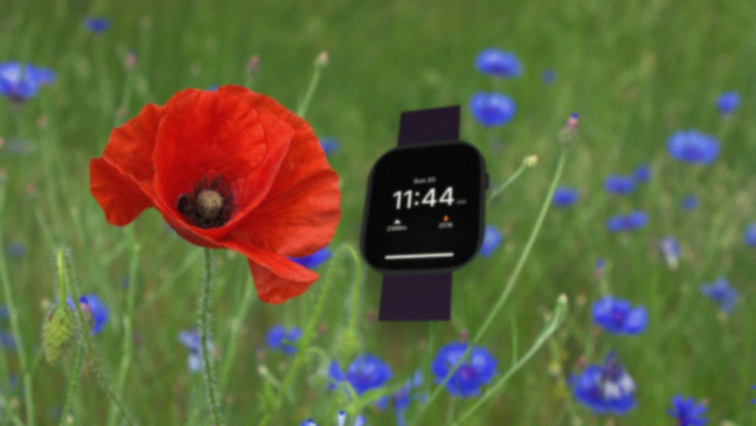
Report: 11 h 44 min
